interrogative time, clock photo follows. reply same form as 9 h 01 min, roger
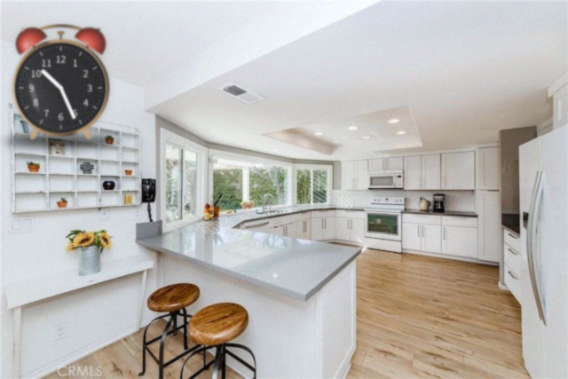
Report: 10 h 26 min
